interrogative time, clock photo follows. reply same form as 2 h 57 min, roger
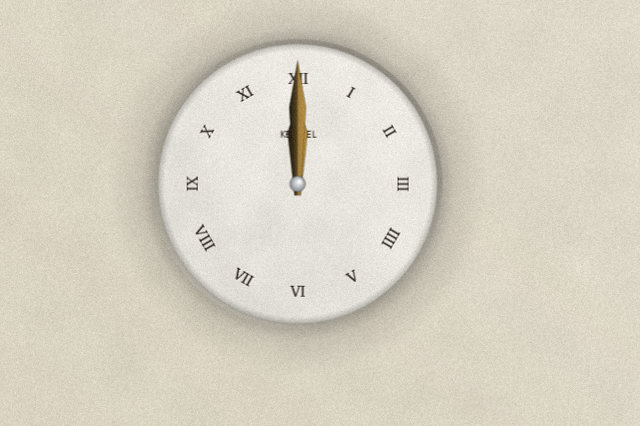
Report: 12 h 00 min
